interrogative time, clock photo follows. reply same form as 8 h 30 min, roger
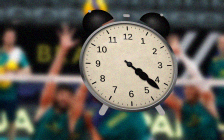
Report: 4 h 22 min
